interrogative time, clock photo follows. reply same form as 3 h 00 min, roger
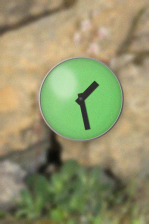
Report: 1 h 28 min
